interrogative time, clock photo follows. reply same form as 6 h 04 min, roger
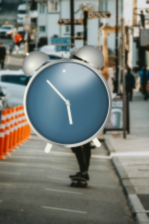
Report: 5 h 54 min
